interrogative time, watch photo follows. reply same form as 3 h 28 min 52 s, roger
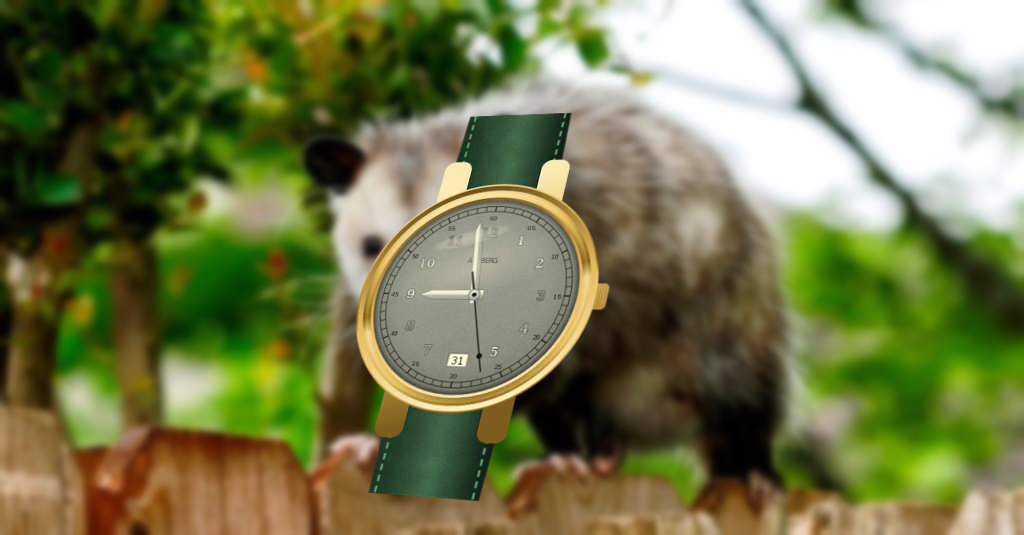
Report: 8 h 58 min 27 s
